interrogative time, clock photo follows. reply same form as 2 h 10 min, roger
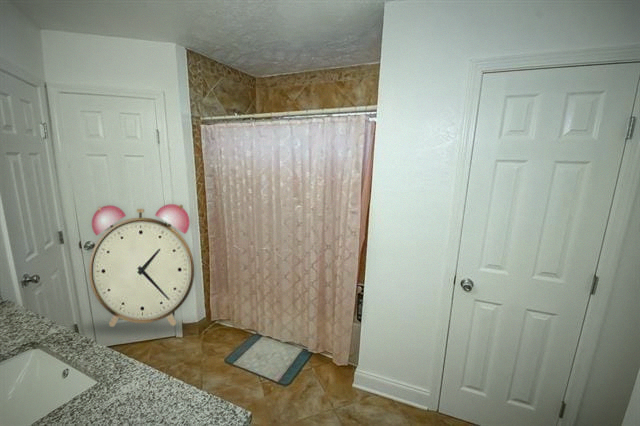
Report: 1 h 23 min
